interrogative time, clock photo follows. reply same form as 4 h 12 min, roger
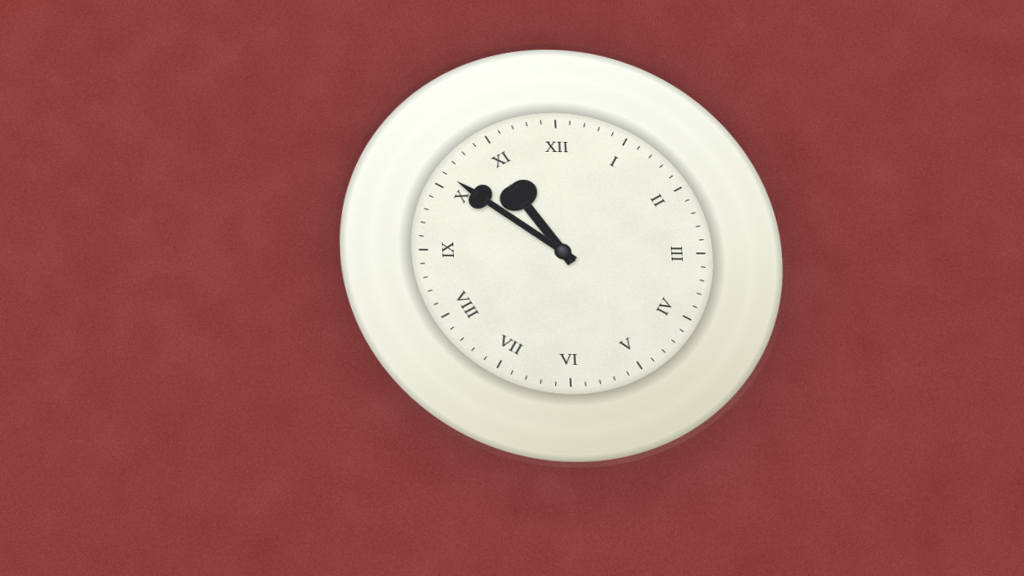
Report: 10 h 51 min
